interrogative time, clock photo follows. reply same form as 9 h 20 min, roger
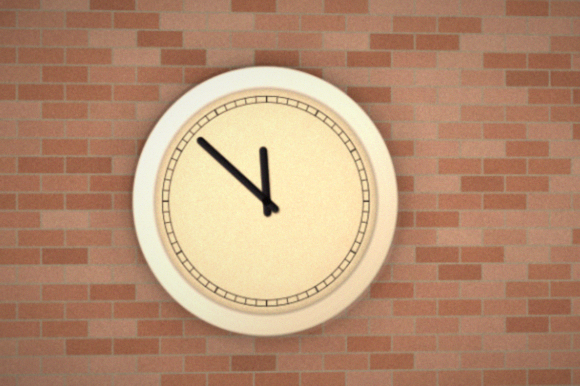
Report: 11 h 52 min
